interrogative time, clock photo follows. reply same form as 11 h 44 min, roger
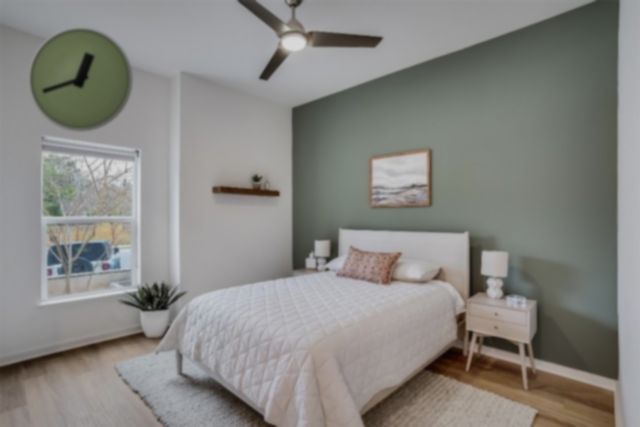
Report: 12 h 42 min
